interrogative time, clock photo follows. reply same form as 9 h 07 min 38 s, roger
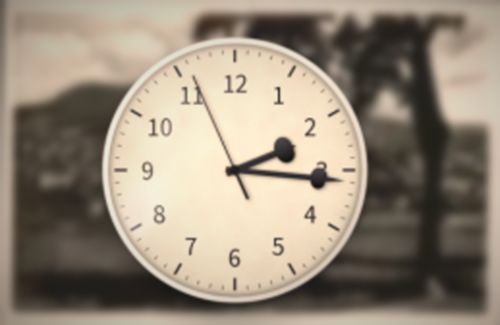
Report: 2 h 15 min 56 s
